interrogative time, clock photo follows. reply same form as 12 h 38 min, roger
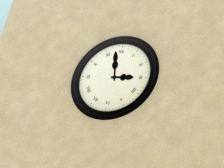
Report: 2 h 58 min
